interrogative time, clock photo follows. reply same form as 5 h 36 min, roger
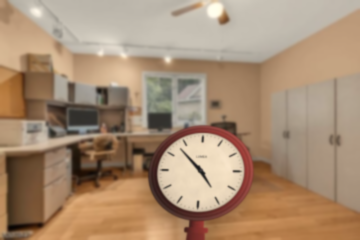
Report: 4 h 53 min
